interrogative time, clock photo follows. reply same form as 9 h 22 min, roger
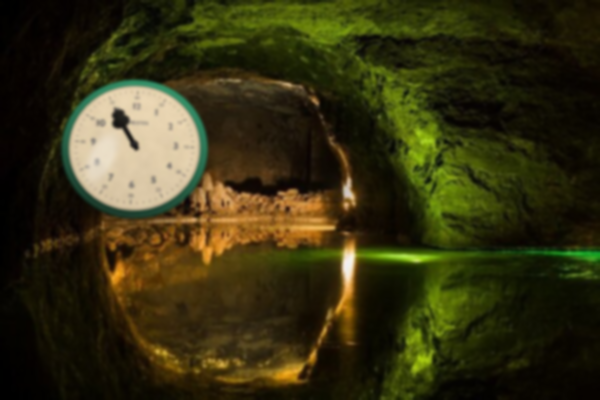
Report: 10 h 55 min
